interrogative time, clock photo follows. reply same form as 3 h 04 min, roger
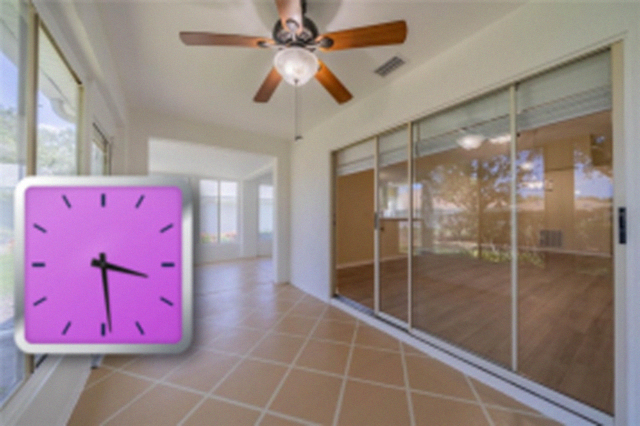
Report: 3 h 29 min
